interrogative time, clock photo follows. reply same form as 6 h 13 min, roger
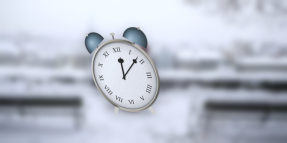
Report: 12 h 08 min
